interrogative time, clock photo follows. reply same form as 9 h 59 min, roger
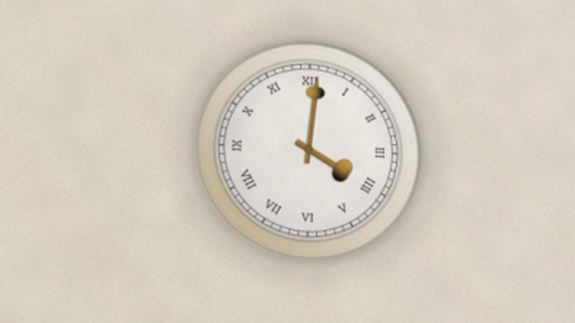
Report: 4 h 01 min
